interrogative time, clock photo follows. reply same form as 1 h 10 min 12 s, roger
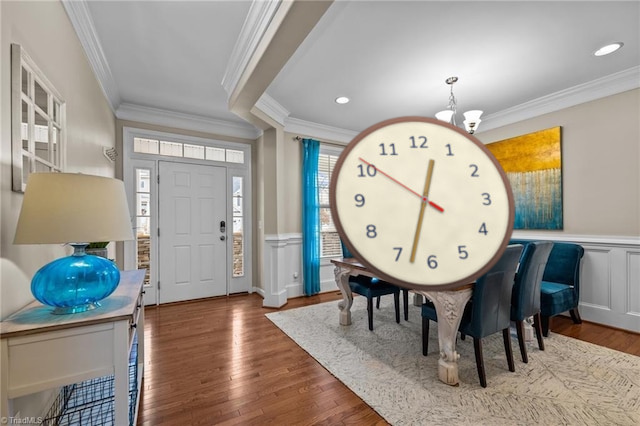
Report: 12 h 32 min 51 s
